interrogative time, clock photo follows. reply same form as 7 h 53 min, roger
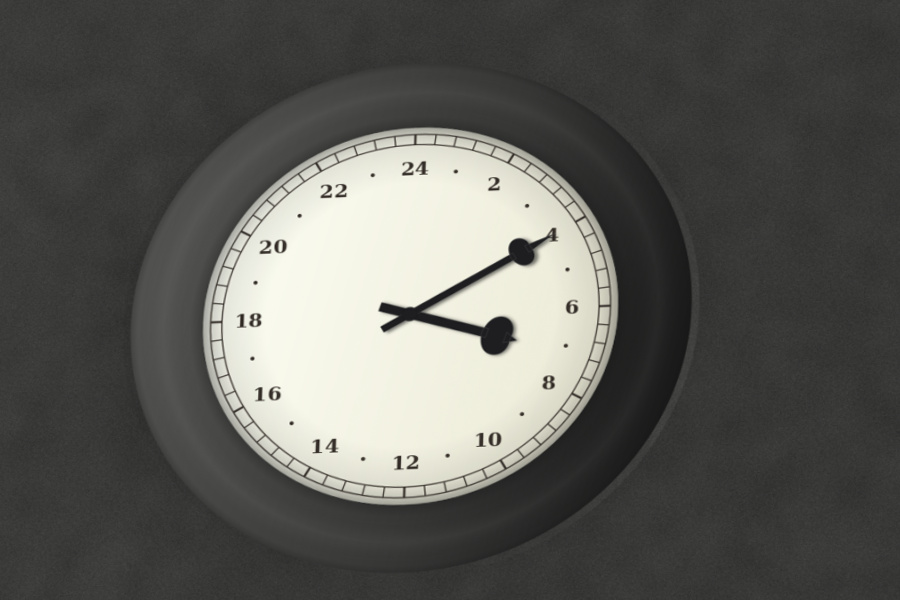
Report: 7 h 10 min
